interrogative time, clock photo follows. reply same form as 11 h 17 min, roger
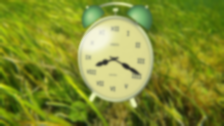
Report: 8 h 19 min
